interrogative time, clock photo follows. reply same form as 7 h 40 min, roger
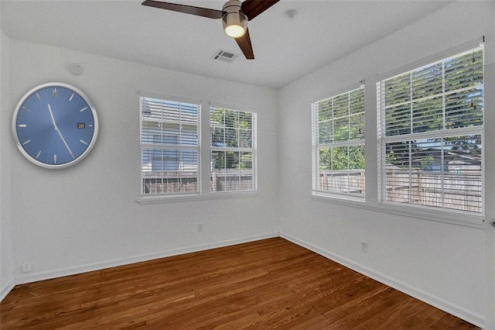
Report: 11 h 25 min
